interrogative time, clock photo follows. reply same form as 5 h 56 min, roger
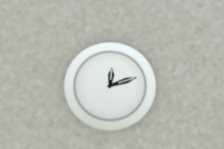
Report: 12 h 12 min
